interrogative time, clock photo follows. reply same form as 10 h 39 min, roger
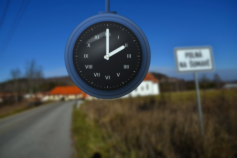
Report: 2 h 00 min
